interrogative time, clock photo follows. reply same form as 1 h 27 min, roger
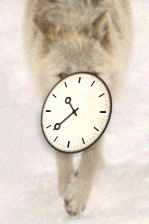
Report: 10 h 38 min
